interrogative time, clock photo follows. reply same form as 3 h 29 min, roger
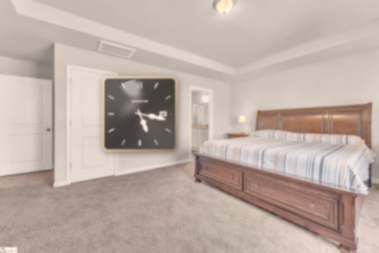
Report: 5 h 17 min
